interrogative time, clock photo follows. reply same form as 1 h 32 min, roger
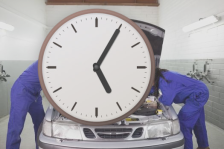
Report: 5 h 05 min
